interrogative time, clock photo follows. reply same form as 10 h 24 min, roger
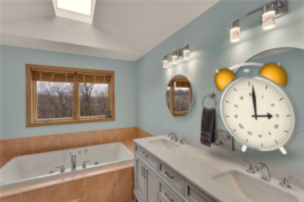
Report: 3 h 01 min
